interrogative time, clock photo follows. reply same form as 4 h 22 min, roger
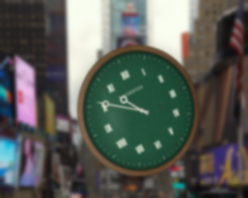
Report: 10 h 51 min
